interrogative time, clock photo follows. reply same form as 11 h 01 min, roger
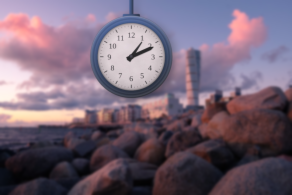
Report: 1 h 11 min
